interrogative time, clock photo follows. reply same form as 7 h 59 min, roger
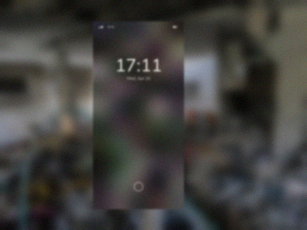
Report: 17 h 11 min
